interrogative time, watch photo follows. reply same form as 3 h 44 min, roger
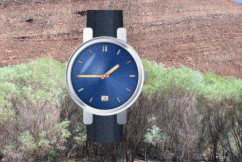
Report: 1 h 45 min
